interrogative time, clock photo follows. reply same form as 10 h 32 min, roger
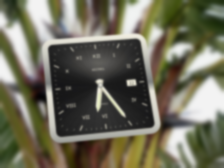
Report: 6 h 25 min
